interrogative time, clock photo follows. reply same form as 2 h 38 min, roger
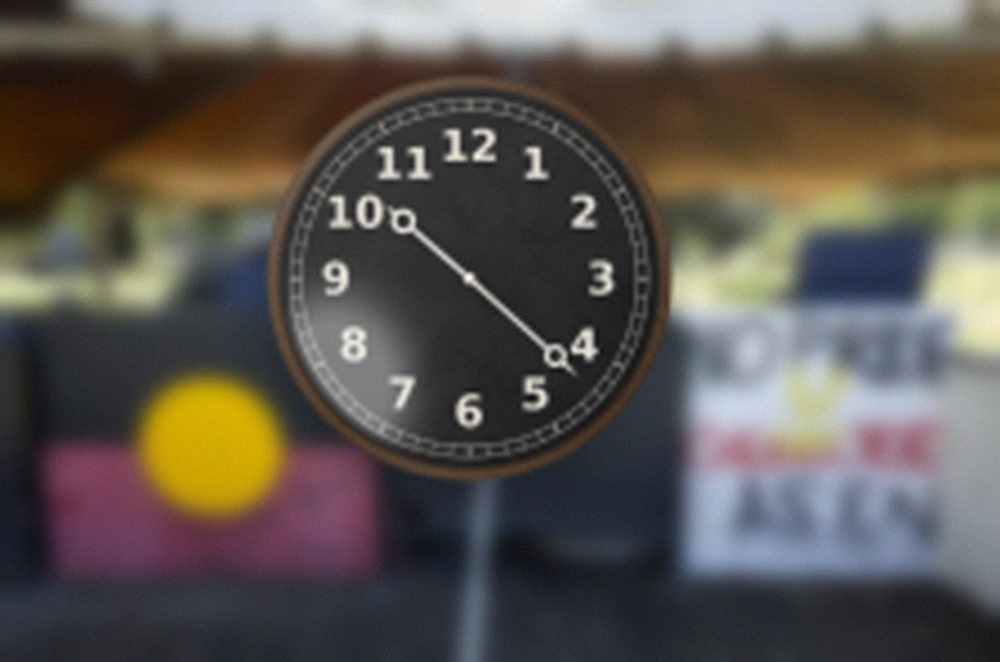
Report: 10 h 22 min
